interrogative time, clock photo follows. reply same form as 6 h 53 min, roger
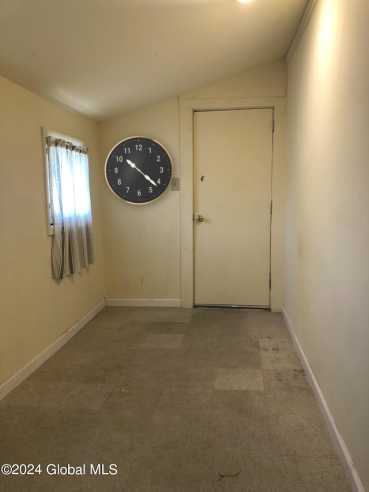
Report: 10 h 22 min
